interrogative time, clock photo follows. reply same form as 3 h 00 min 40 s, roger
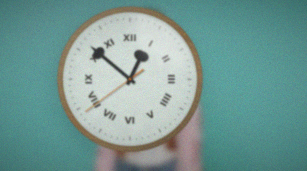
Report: 12 h 51 min 39 s
